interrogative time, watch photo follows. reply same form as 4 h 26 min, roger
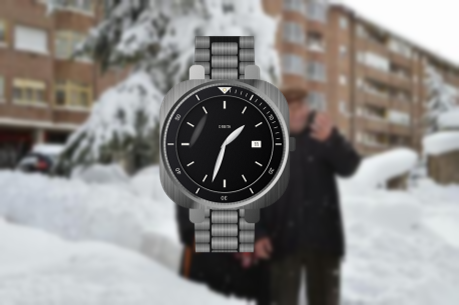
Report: 1 h 33 min
